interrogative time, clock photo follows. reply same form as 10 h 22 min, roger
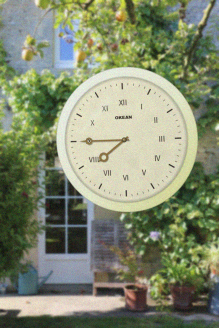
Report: 7 h 45 min
